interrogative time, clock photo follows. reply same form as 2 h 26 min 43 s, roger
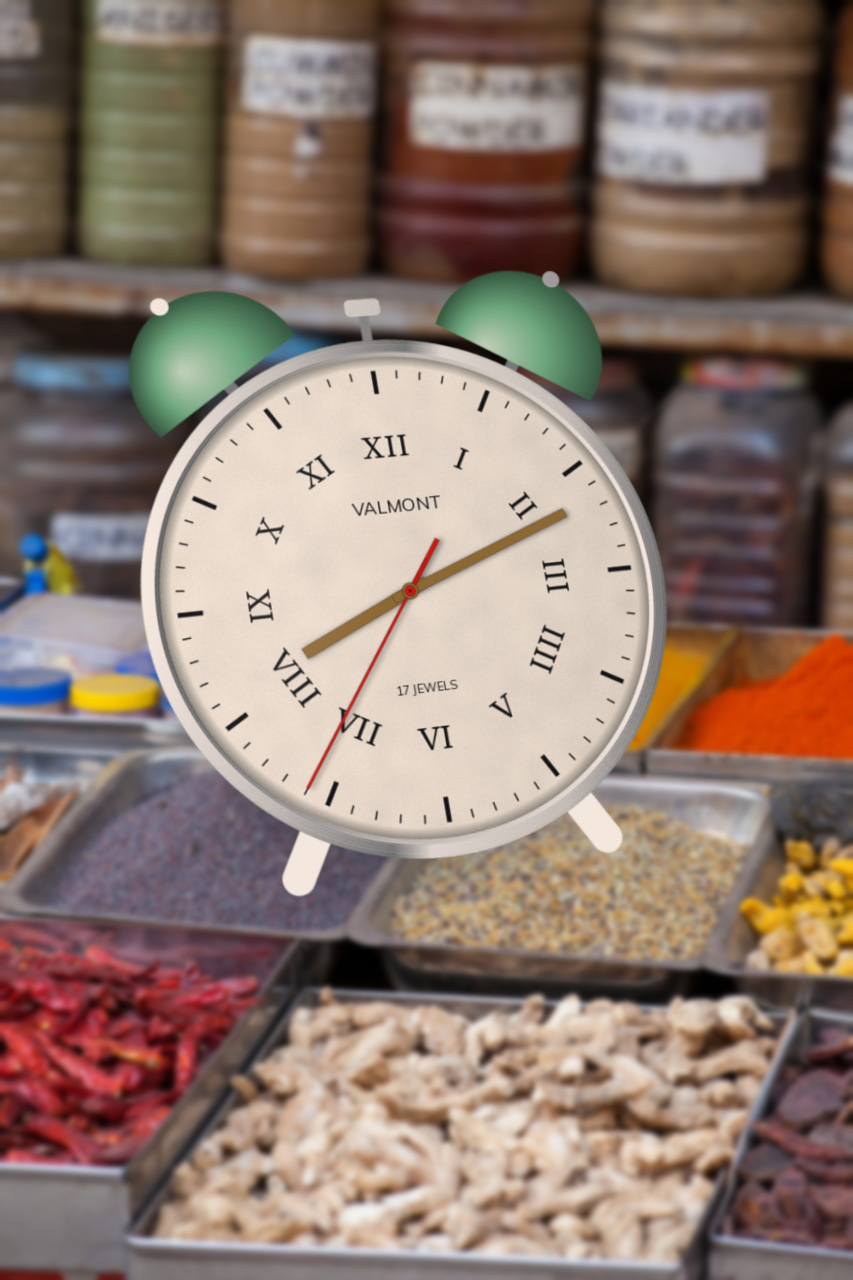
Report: 8 h 11 min 36 s
